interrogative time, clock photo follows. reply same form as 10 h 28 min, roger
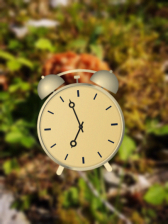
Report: 6 h 57 min
